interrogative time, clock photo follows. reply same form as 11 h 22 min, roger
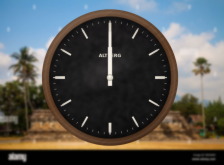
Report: 12 h 00 min
